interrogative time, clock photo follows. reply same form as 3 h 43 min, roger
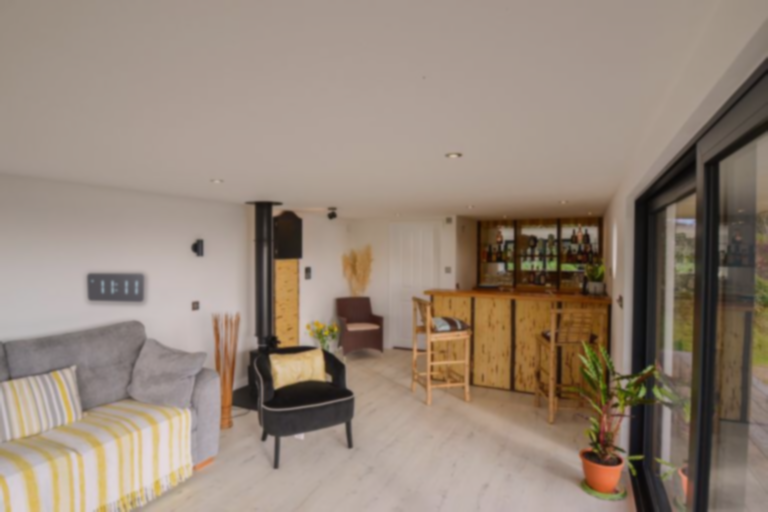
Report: 11 h 11 min
